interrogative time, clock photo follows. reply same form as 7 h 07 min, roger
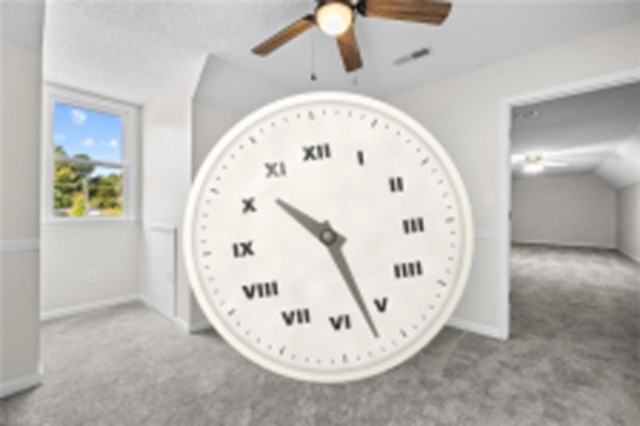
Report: 10 h 27 min
